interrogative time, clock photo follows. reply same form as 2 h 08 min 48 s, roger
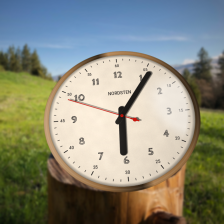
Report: 6 h 05 min 49 s
